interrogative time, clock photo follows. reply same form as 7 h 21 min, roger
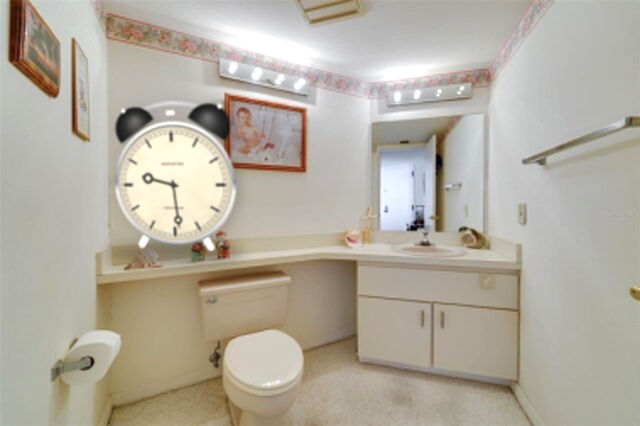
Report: 9 h 29 min
